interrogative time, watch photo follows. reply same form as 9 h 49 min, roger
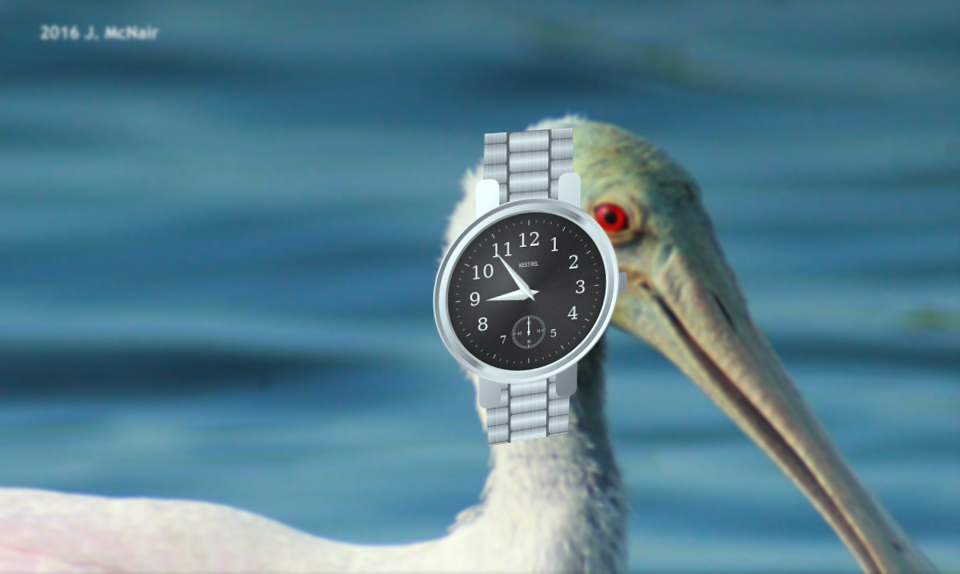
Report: 8 h 54 min
